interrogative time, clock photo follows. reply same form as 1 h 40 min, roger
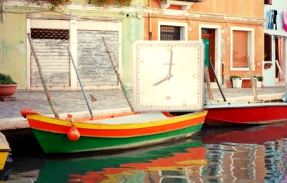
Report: 8 h 01 min
